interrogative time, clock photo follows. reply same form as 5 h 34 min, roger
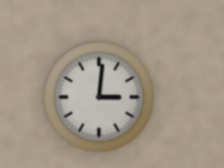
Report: 3 h 01 min
